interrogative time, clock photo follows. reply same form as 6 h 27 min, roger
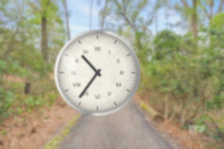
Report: 10 h 36 min
